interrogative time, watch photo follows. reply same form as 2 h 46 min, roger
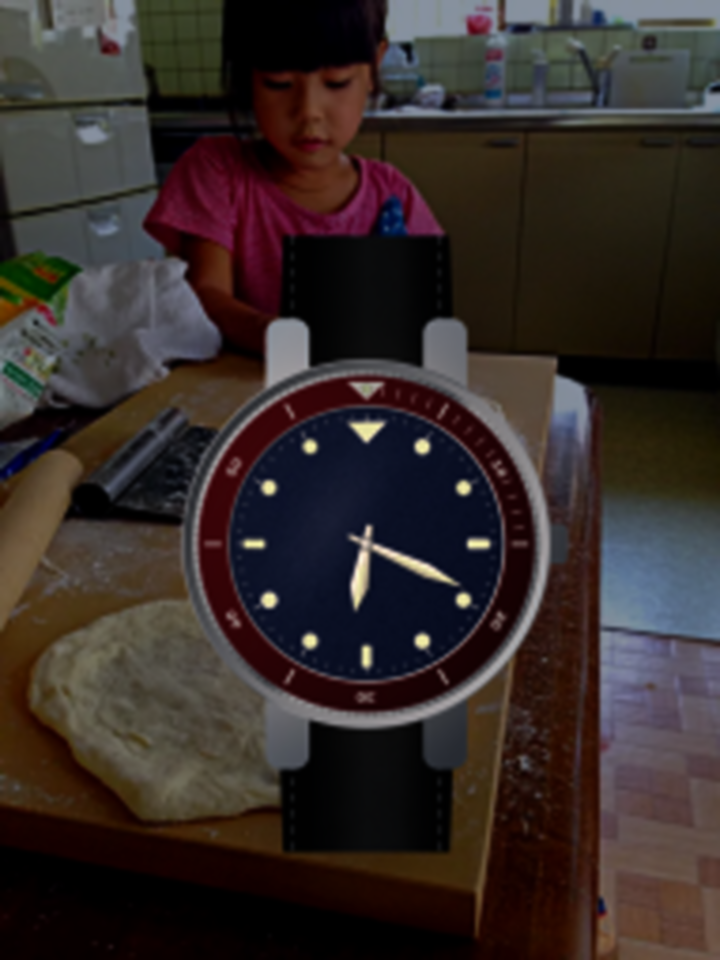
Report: 6 h 19 min
